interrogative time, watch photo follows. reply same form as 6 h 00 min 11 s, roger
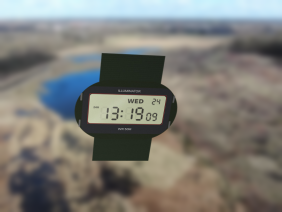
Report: 13 h 19 min 09 s
